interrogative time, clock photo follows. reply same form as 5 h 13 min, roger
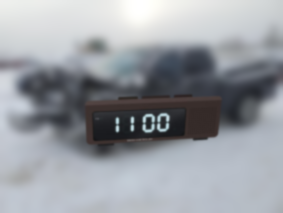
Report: 11 h 00 min
